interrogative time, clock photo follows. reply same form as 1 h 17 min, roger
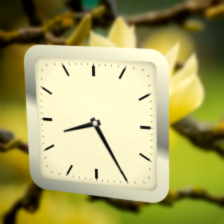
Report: 8 h 25 min
